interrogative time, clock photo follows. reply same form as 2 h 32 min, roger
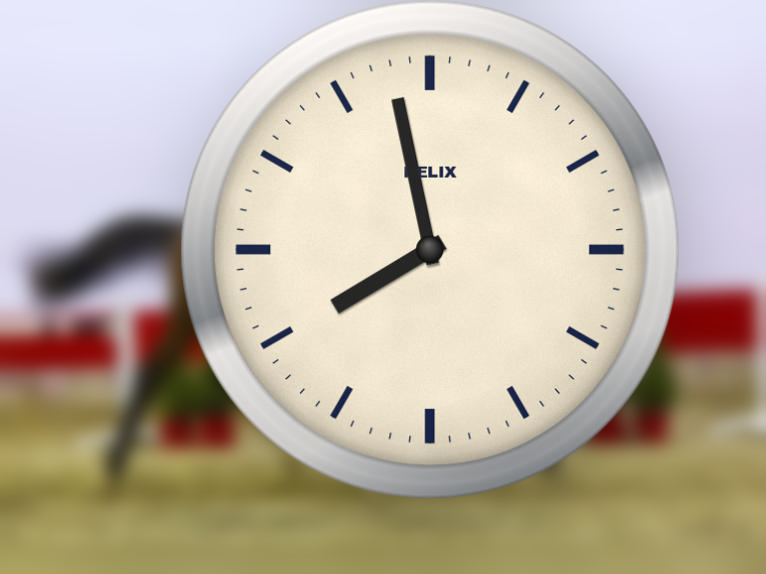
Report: 7 h 58 min
